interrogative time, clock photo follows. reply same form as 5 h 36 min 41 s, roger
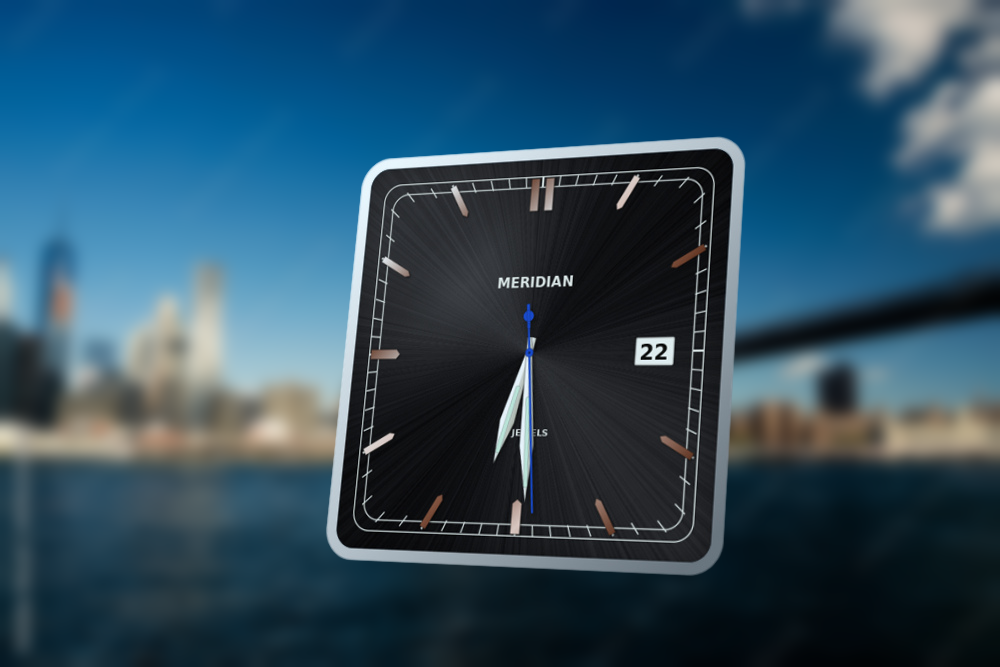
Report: 6 h 29 min 29 s
